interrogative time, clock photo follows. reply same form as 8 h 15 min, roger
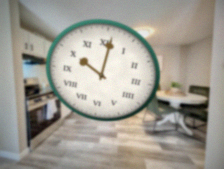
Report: 10 h 01 min
